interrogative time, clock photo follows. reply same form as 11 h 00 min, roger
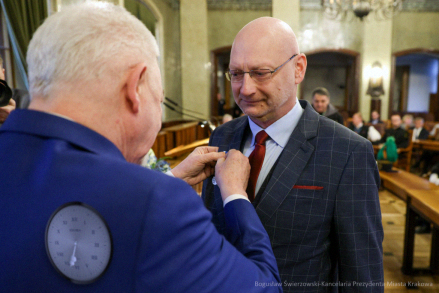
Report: 6 h 33 min
